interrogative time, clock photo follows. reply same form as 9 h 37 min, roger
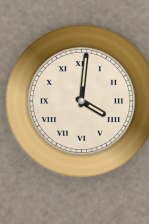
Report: 4 h 01 min
